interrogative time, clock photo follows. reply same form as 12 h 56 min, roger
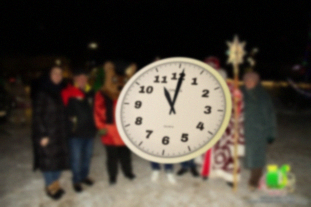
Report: 11 h 01 min
